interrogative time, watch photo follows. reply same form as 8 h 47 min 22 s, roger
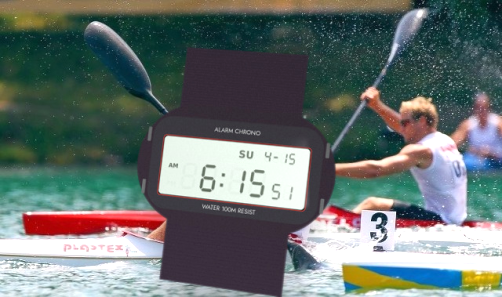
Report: 6 h 15 min 51 s
